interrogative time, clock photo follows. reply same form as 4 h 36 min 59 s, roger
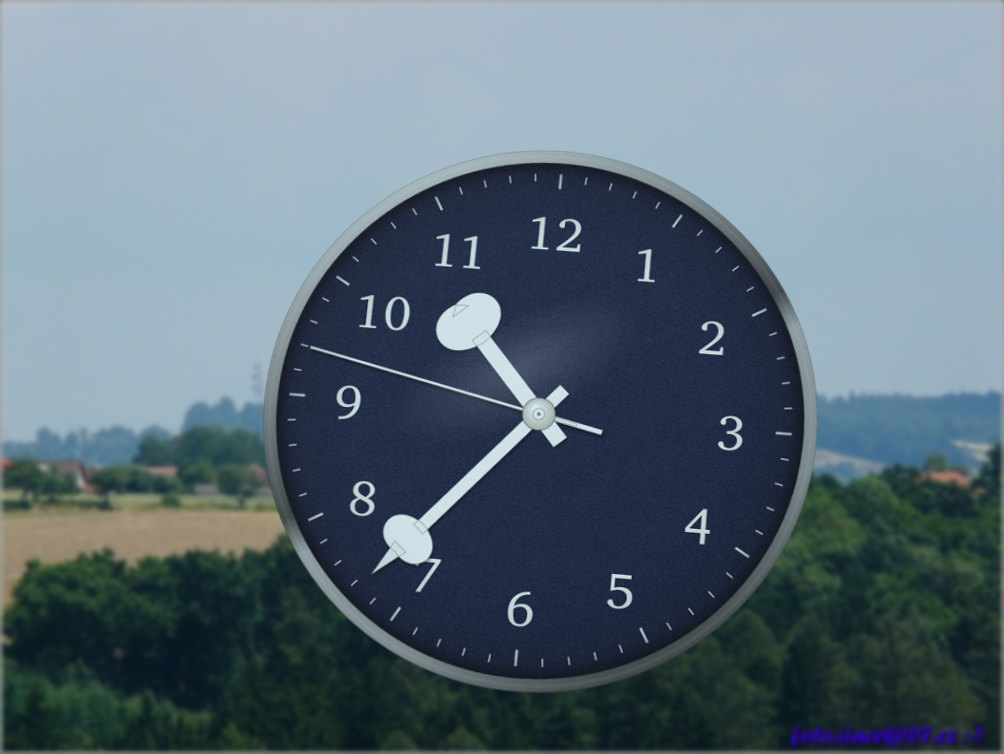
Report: 10 h 36 min 47 s
